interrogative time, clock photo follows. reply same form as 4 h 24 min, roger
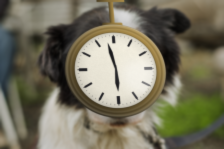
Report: 5 h 58 min
